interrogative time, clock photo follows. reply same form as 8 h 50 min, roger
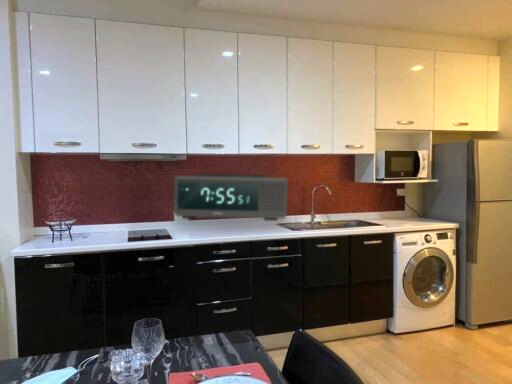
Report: 7 h 55 min
